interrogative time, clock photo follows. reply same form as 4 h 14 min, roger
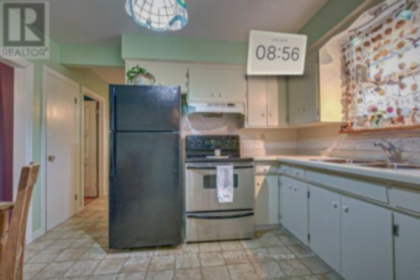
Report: 8 h 56 min
